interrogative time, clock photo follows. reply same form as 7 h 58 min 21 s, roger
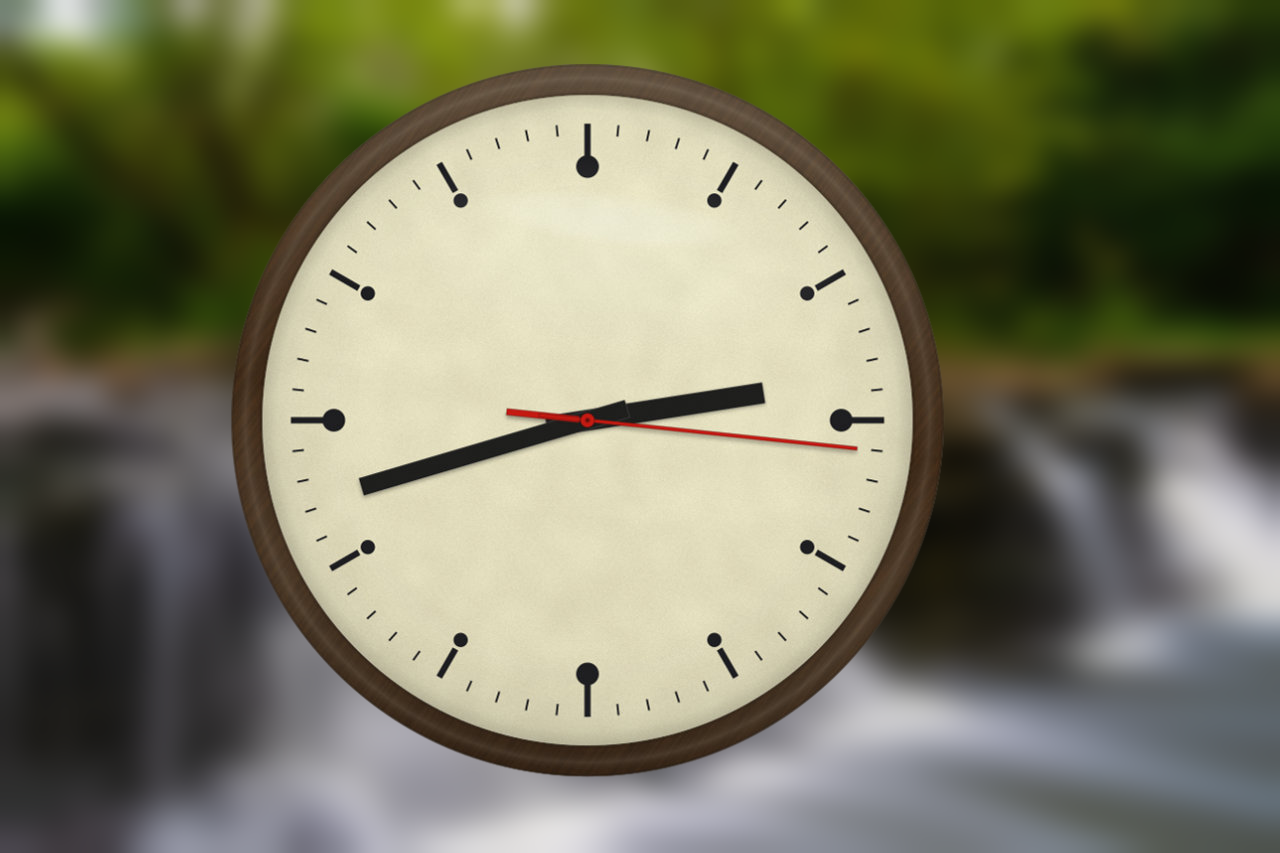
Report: 2 h 42 min 16 s
